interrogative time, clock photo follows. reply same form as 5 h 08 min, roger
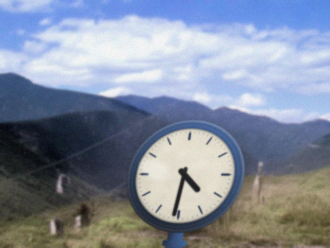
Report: 4 h 31 min
